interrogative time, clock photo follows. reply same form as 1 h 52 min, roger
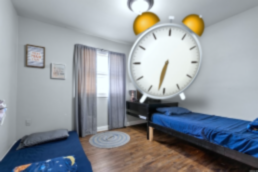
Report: 6 h 32 min
